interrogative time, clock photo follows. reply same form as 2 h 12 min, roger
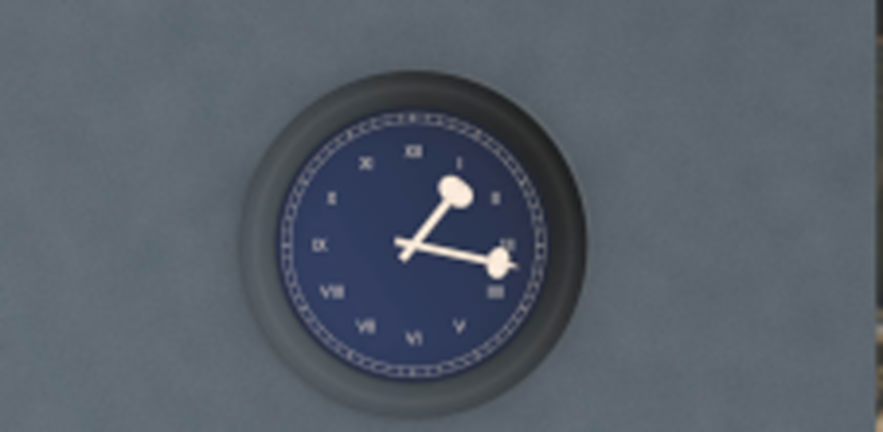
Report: 1 h 17 min
